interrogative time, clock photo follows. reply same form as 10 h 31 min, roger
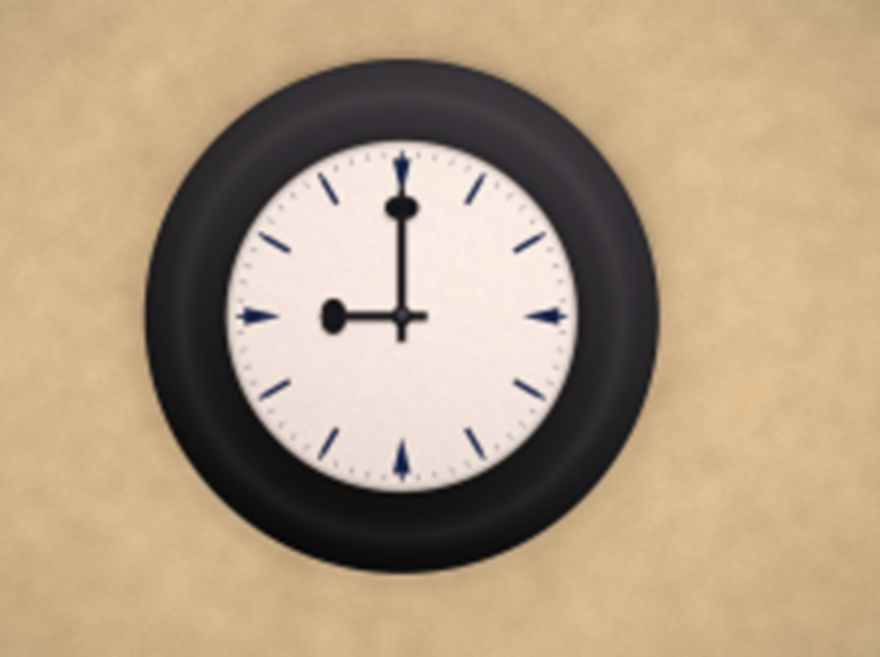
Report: 9 h 00 min
